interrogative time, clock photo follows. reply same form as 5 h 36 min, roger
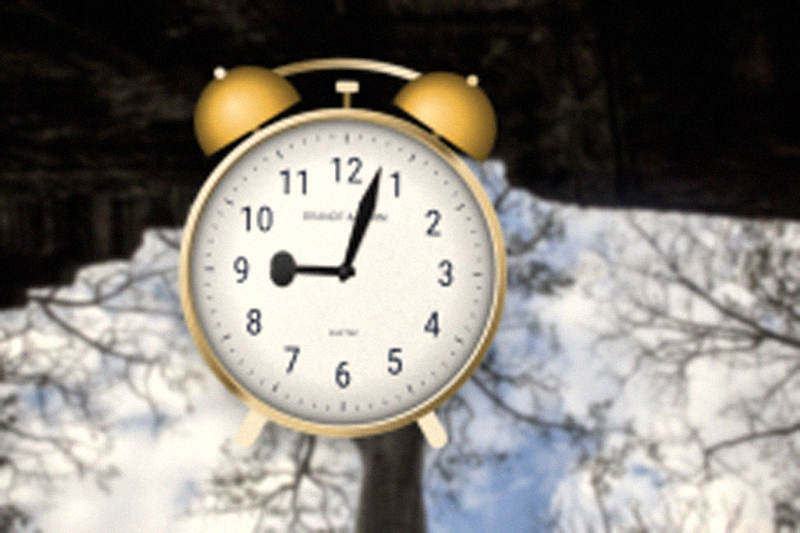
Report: 9 h 03 min
